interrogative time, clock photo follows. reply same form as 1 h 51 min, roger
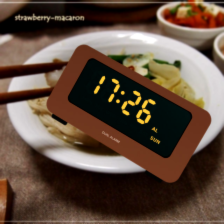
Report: 17 h 26 min
